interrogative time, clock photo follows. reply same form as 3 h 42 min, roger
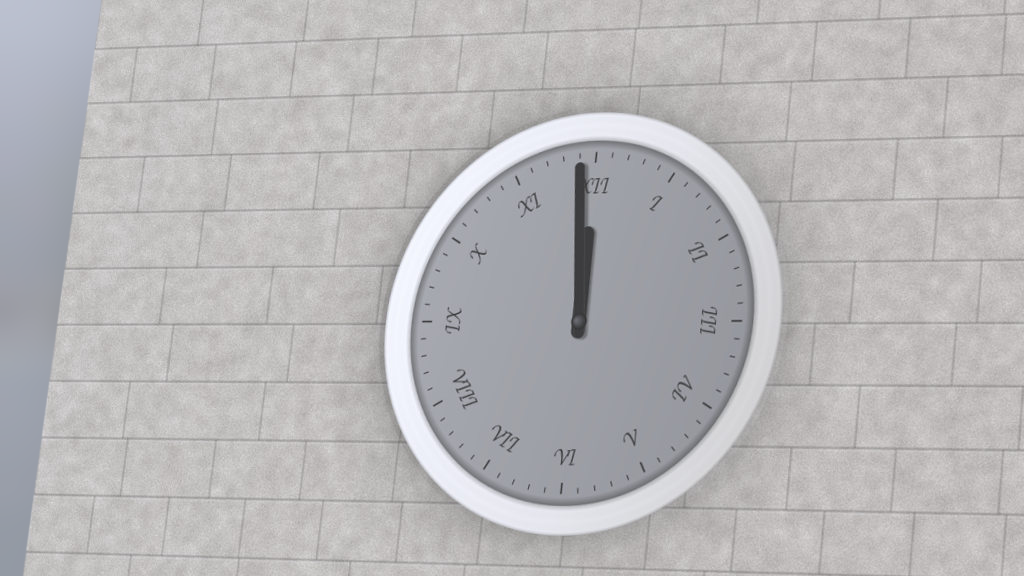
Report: 11 h 59 min
